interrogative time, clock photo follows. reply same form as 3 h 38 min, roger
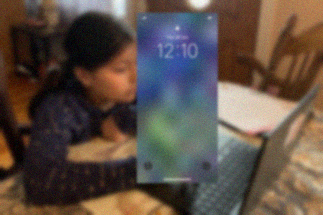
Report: 12 h 10 min
